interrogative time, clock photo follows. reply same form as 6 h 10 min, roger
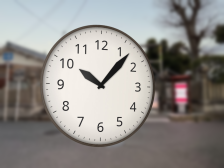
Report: 10 h 07 min
